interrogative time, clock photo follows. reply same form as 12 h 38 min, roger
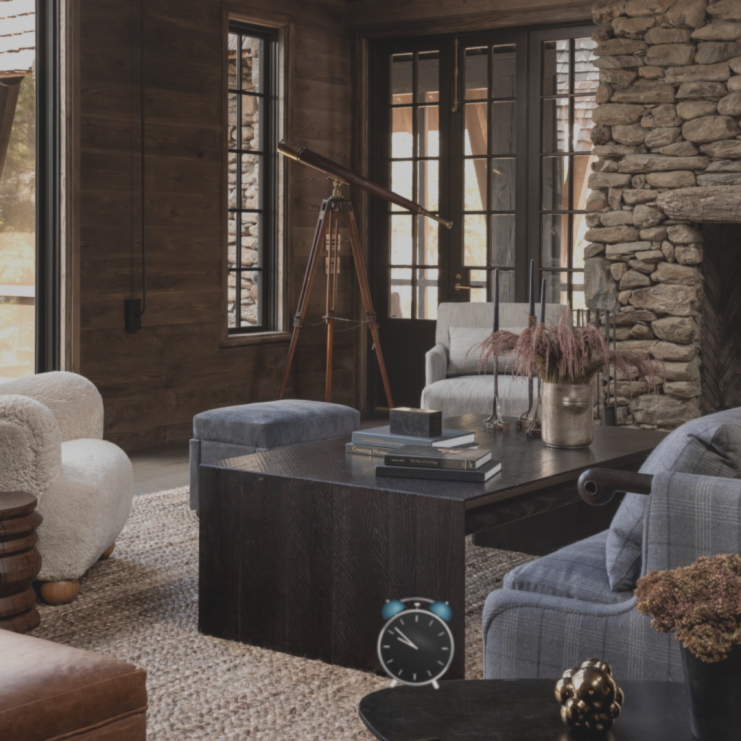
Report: 9 h 52 min
